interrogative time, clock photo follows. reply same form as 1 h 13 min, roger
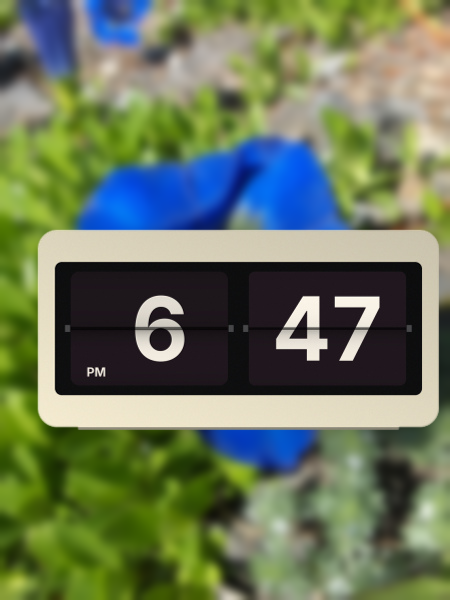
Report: 6 h 47 min
